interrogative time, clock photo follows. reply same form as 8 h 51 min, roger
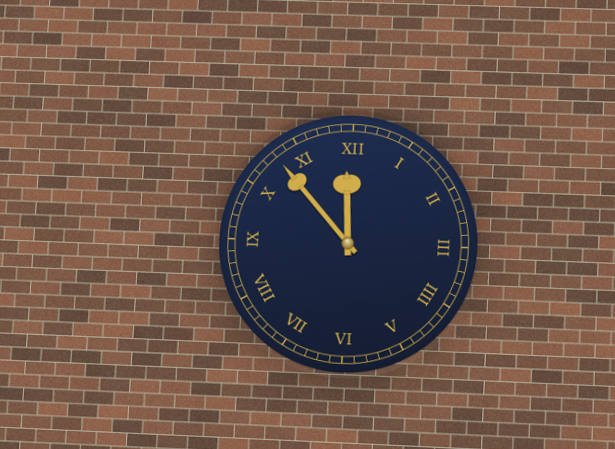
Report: 11 h 53 min
